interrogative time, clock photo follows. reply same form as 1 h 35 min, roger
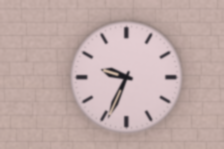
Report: 9 h 34 min
